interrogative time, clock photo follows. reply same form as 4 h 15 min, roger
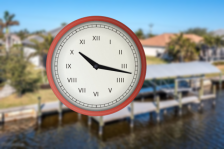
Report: 10 h 17 min
